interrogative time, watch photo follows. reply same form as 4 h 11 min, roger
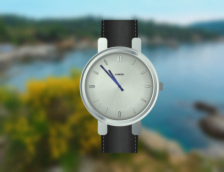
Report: 10 h 53 min
